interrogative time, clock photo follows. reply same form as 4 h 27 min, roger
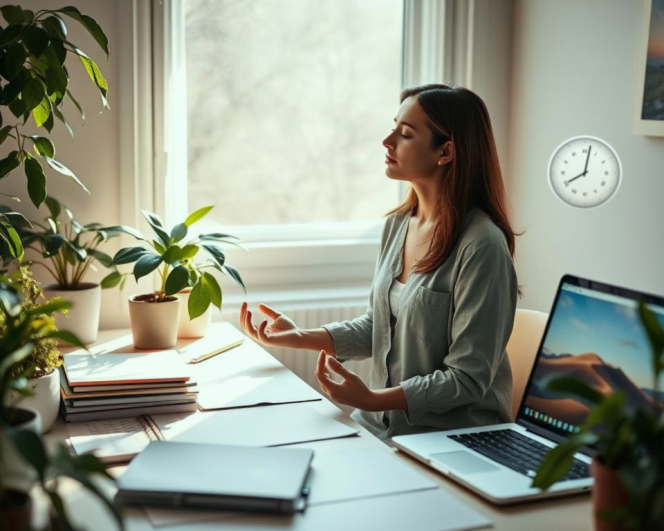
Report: 8 h 02 min
